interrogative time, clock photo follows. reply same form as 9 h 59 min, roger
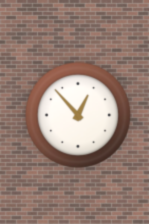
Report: 12 h 53 min
